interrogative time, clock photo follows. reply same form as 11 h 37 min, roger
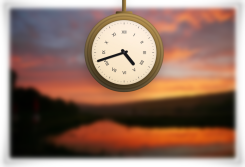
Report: 4 h 42 min
